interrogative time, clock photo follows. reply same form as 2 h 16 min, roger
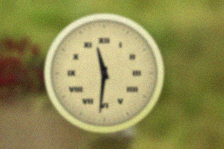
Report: 11 h 31 min
